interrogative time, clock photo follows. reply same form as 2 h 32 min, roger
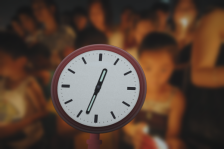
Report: 12 h 33 min
